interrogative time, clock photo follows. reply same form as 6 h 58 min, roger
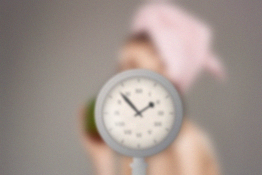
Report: 1 h 53 min
